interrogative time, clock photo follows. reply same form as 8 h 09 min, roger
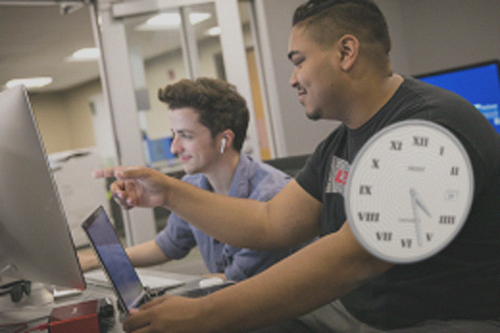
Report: 4 h 27 min
